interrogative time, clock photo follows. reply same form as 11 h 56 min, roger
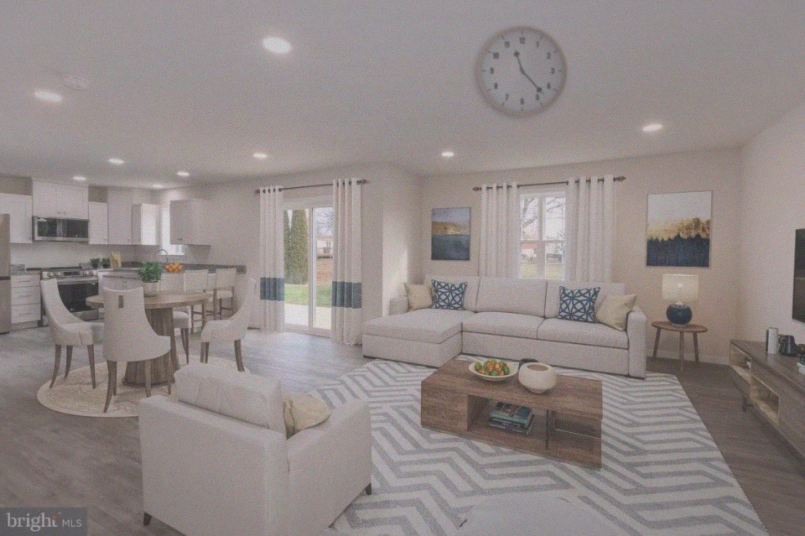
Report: 11 h 23 min
